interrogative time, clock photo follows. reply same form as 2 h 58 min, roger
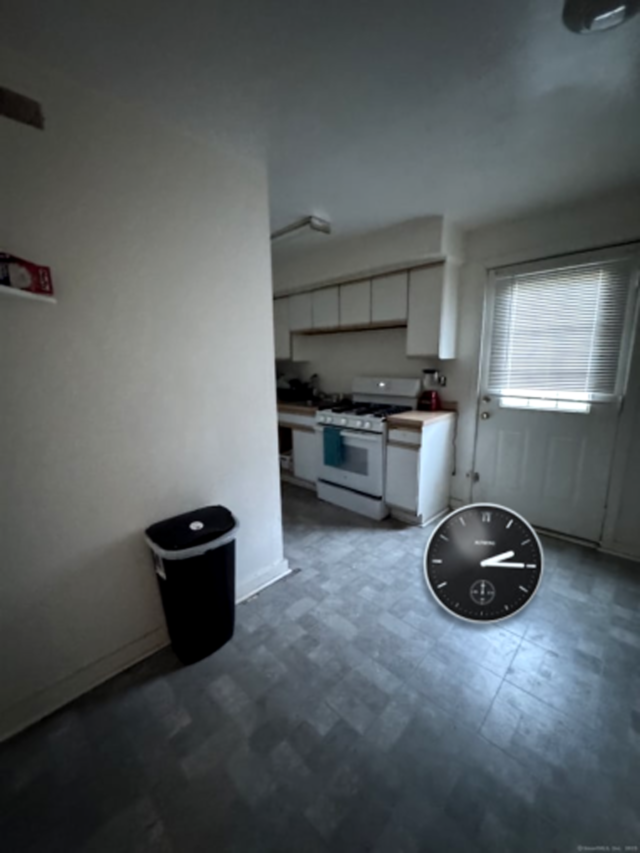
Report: 2 h 15 min
